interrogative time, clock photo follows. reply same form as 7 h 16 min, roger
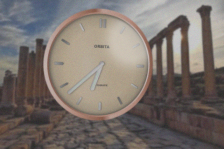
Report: 6 h 38 min
